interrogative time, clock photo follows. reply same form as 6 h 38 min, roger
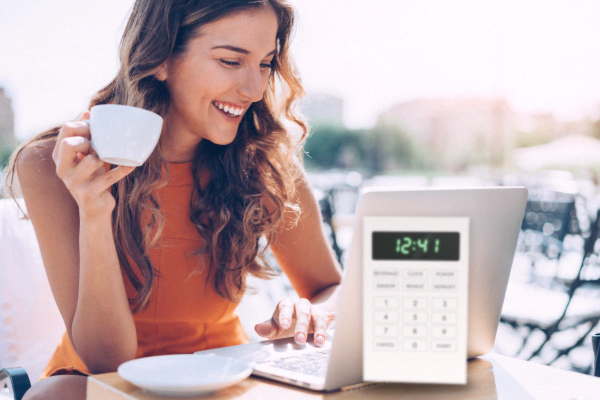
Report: 12 h 41 min
